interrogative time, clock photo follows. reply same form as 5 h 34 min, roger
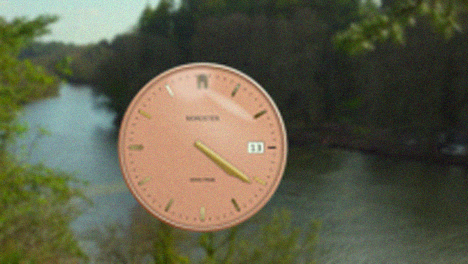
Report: 4 h 21 min
